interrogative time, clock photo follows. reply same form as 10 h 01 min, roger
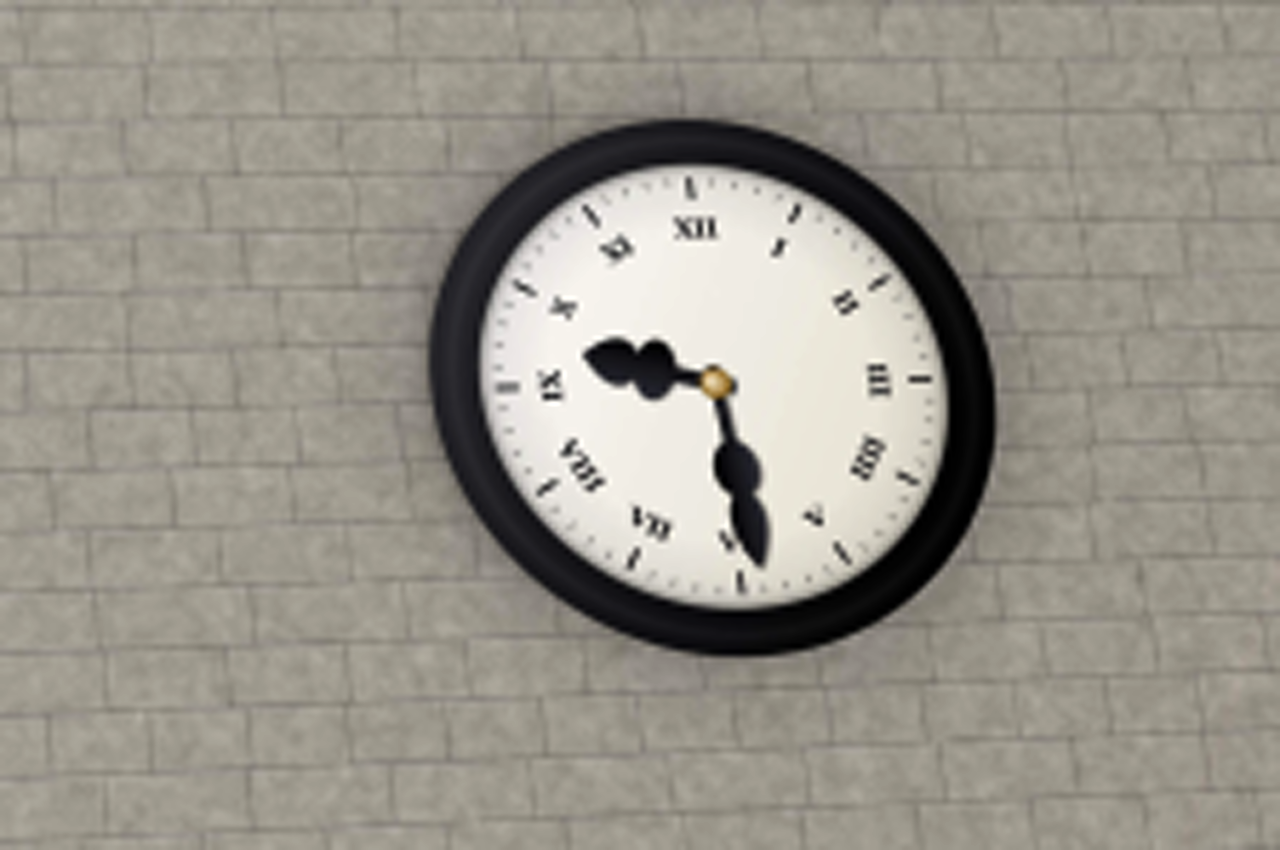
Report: 9 h 29 min
